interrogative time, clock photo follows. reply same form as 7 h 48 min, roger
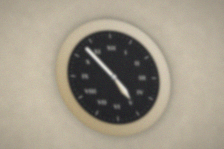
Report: 4 h 53 min
